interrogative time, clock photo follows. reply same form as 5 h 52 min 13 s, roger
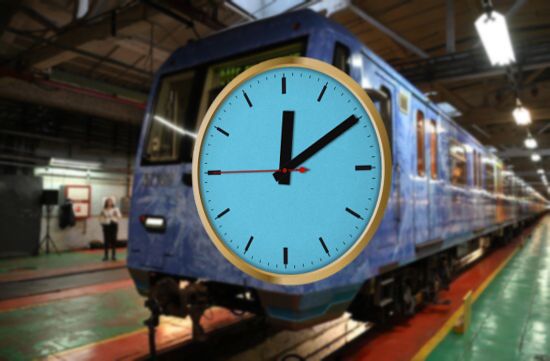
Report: 12 h 09 min 45 s
